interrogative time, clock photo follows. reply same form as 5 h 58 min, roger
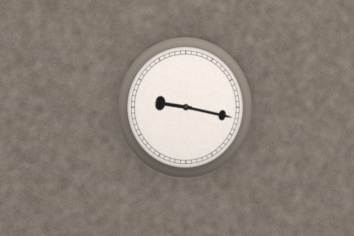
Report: 9 h 17 min
